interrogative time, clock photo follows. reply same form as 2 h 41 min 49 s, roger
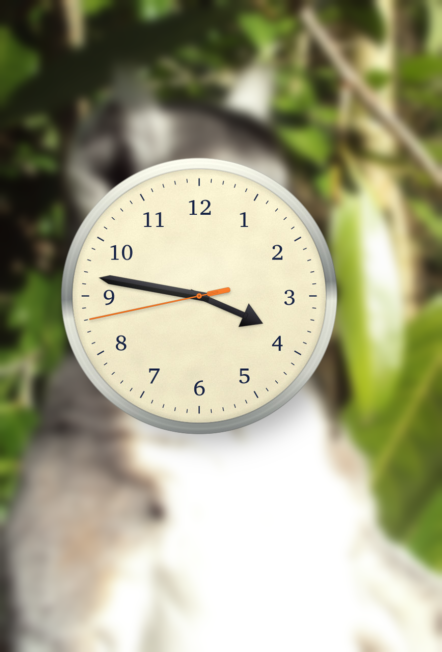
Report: 3 h 46 min 43 s
